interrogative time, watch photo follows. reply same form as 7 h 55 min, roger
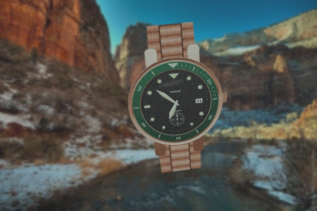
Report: 6 h 52 min
